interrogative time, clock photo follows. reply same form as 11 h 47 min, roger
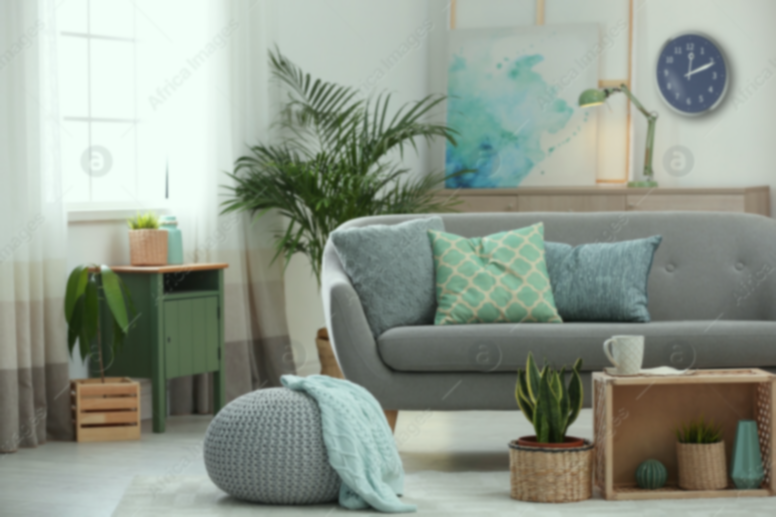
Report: 12 h 11 min
